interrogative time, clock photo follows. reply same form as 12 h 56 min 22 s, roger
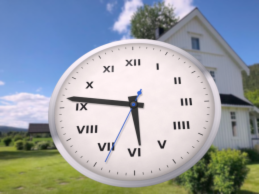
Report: 5 h 46 min 34 s
